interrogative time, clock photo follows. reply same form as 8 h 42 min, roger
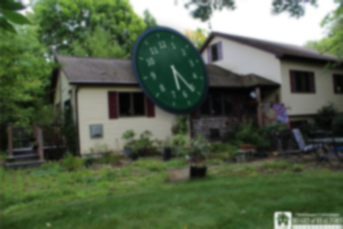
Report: 6 h 26 min
